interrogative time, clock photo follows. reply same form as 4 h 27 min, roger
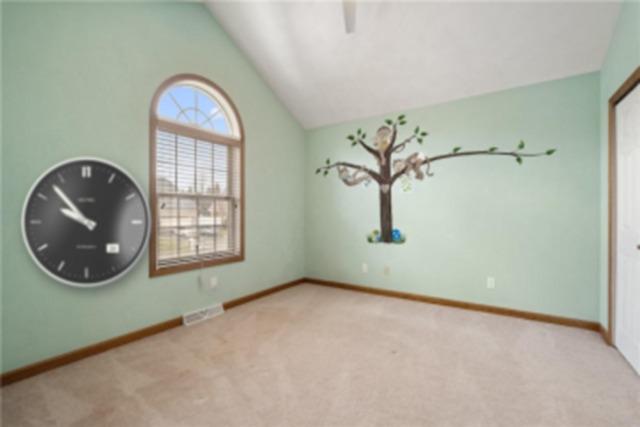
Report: 9 h 53 min
